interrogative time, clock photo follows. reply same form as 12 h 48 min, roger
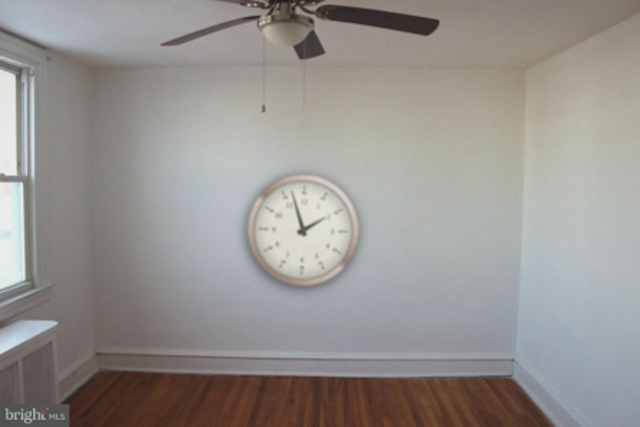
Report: 1 h 57 min
